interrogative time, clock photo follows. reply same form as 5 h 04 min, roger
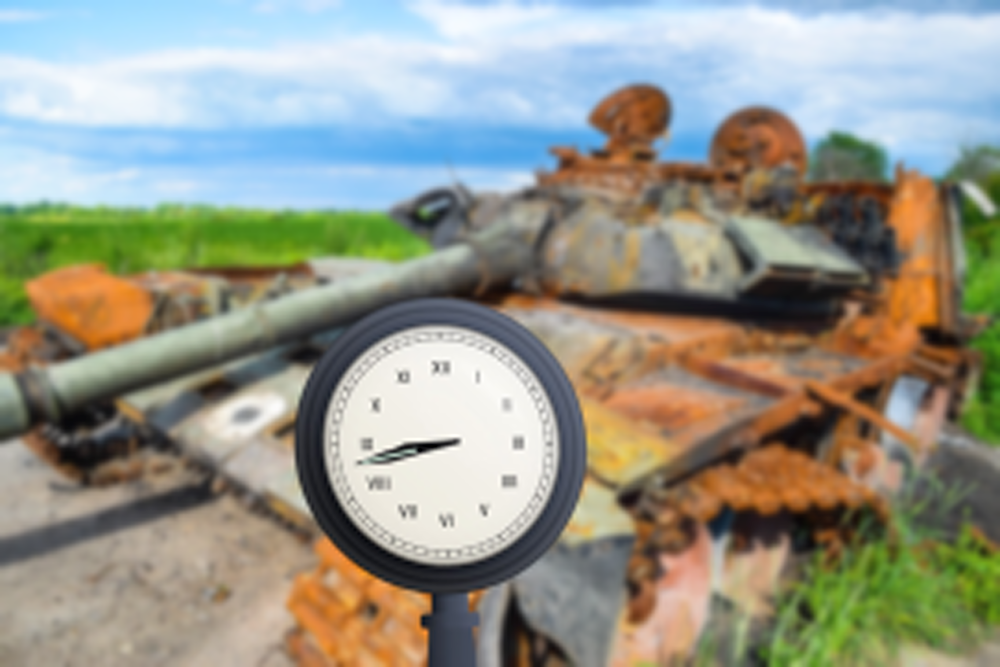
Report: 8 h 43 min
